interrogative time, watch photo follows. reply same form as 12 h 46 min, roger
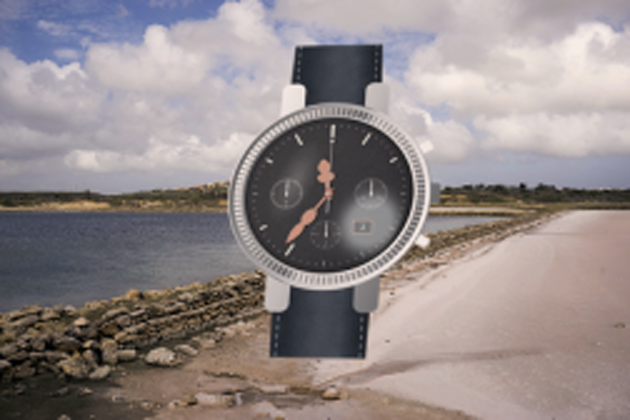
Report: 11 h 36 min
